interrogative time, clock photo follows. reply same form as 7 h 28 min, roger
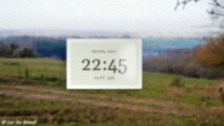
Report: 22 h 45 min
